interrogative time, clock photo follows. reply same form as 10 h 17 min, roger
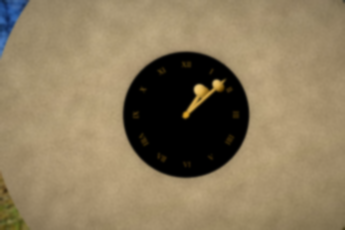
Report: 1 h 08 min
